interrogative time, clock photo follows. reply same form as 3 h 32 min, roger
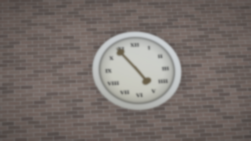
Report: 4 h 54 min
